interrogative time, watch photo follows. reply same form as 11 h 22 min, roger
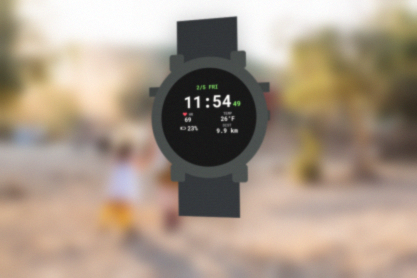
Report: 11 h 54 min
